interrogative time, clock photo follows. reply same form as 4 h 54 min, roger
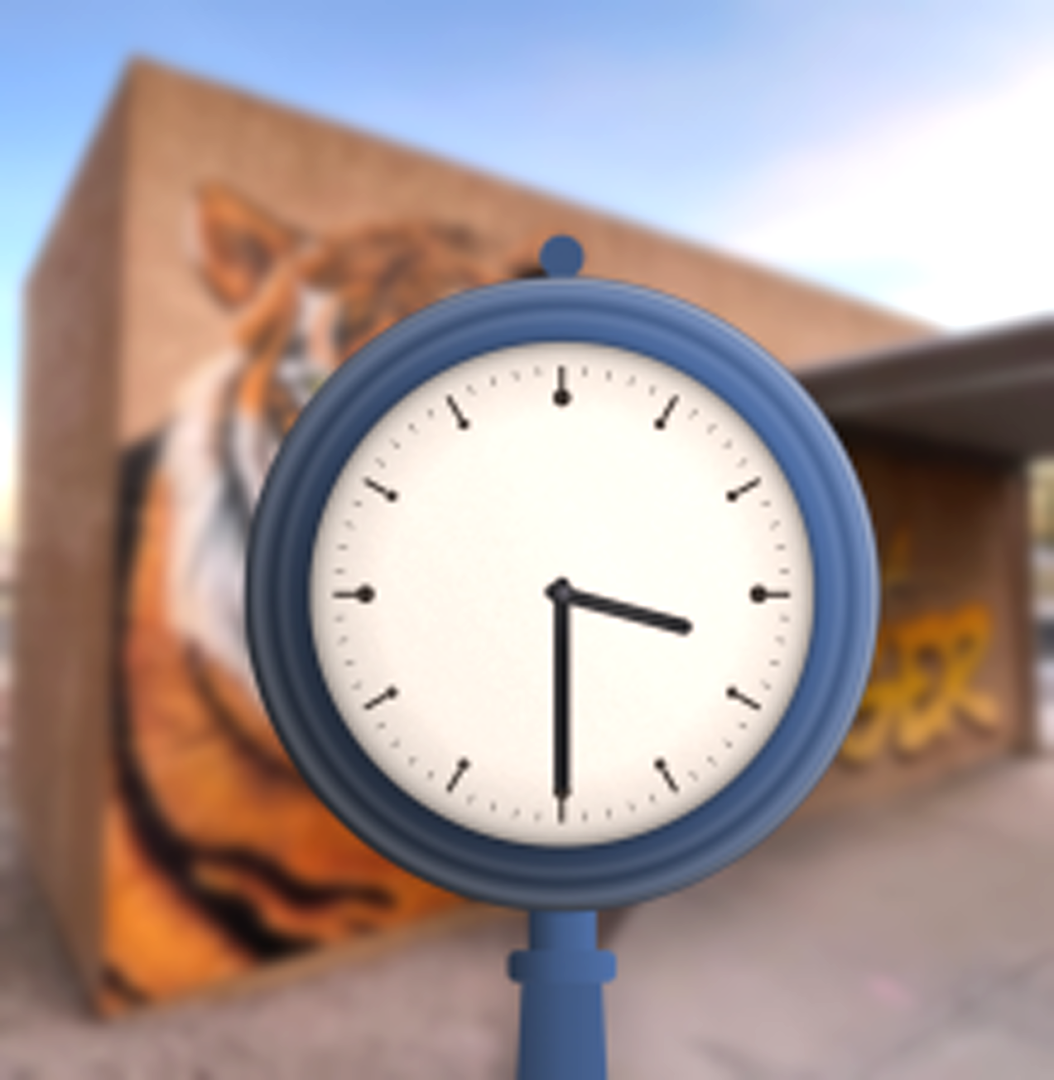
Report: 3 h 30 min
